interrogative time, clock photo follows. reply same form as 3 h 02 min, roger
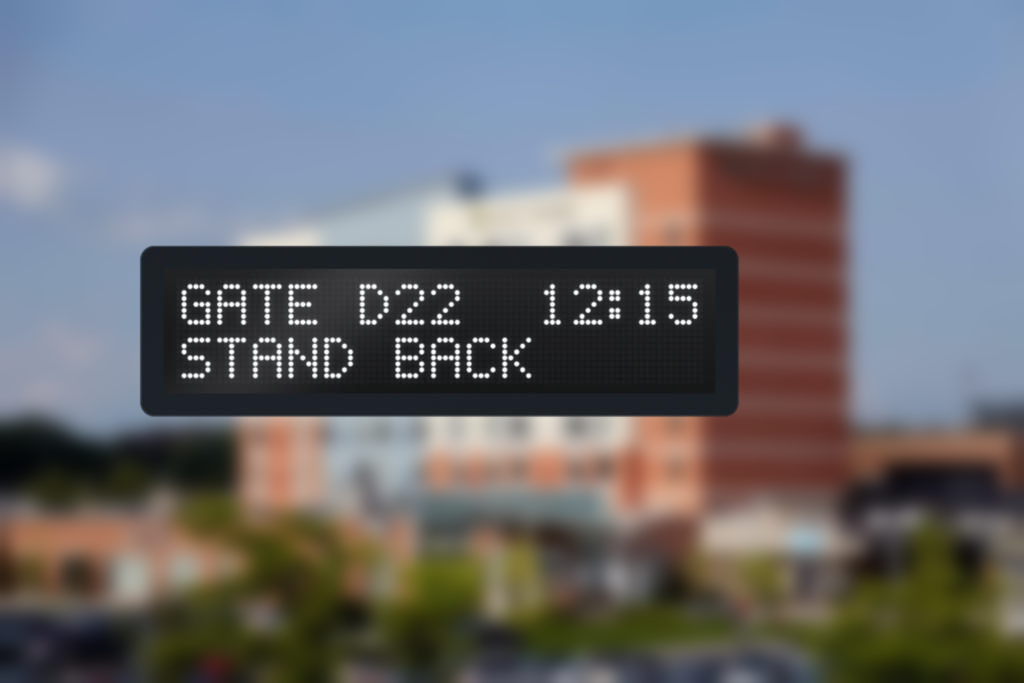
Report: 12 h 15 min
